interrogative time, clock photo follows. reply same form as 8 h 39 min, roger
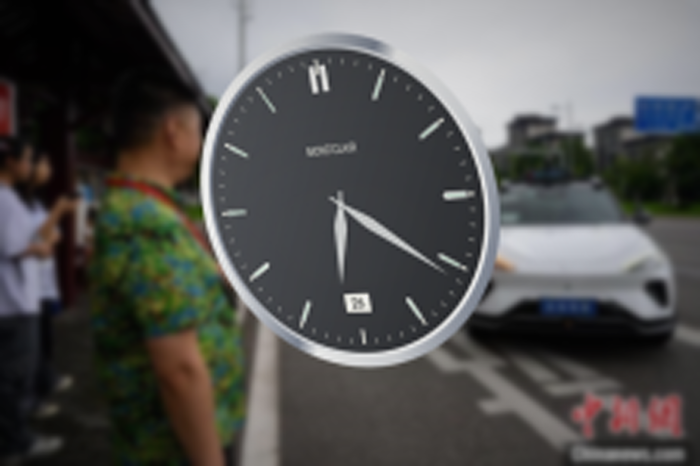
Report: 6 h 21 min
